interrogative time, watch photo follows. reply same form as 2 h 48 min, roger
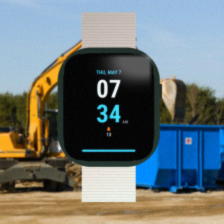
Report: 7 h 34 min
